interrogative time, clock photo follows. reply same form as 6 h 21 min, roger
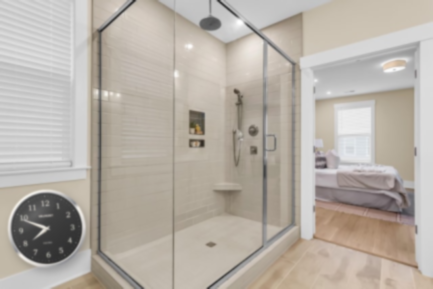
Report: 7 h 49 min
